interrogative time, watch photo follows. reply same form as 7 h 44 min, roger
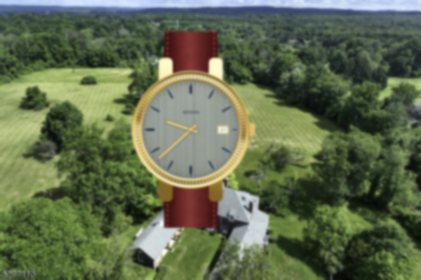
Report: 9 h 38 min
